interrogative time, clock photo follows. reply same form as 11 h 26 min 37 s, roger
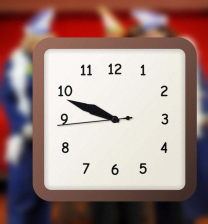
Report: 9 h 48 min 44 s
